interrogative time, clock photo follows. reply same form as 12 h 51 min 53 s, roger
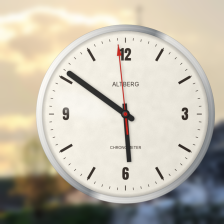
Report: 5 h 50 min 59 s
